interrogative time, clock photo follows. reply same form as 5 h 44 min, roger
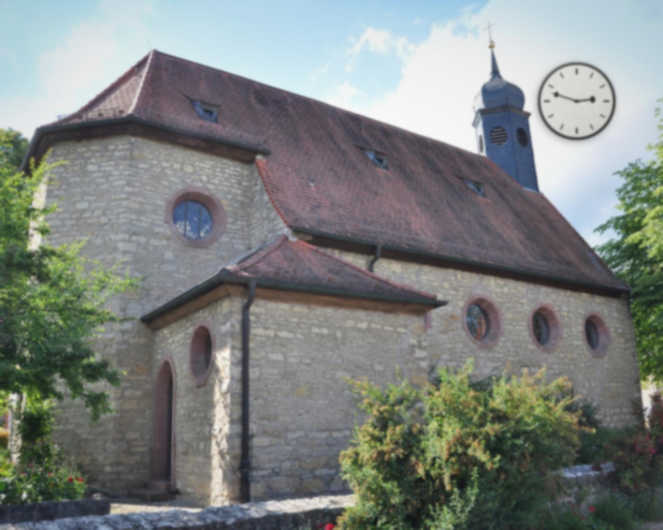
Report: 2 h 48 min
